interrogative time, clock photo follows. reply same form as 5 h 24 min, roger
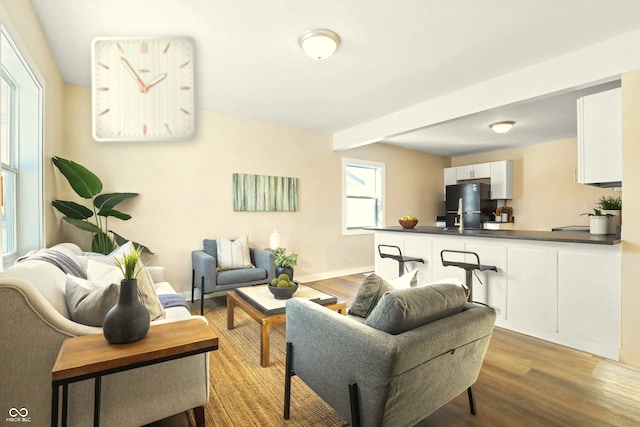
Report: 1 h 54 min
